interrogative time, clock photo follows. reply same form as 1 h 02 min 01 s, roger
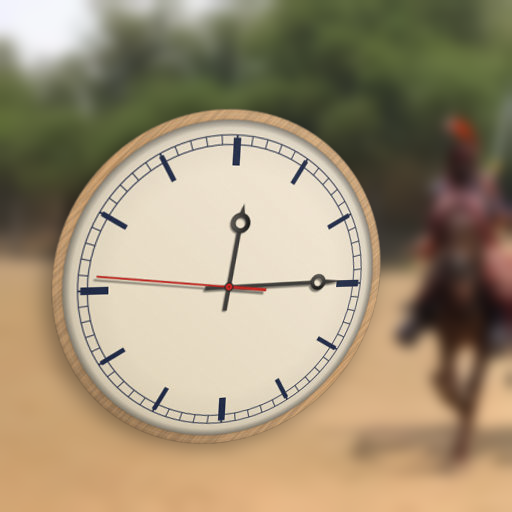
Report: 12 h 14 min 46 s
